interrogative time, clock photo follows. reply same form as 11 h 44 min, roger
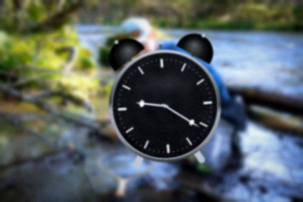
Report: 9 h 21 min
